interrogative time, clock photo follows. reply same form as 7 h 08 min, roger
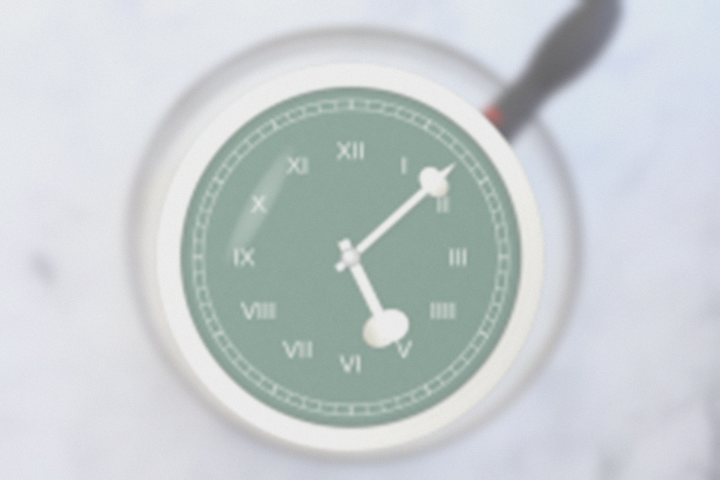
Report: 5 h 08 min
